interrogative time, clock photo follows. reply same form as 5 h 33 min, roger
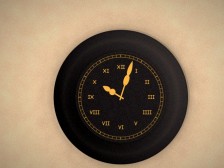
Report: 10 h 03 min
